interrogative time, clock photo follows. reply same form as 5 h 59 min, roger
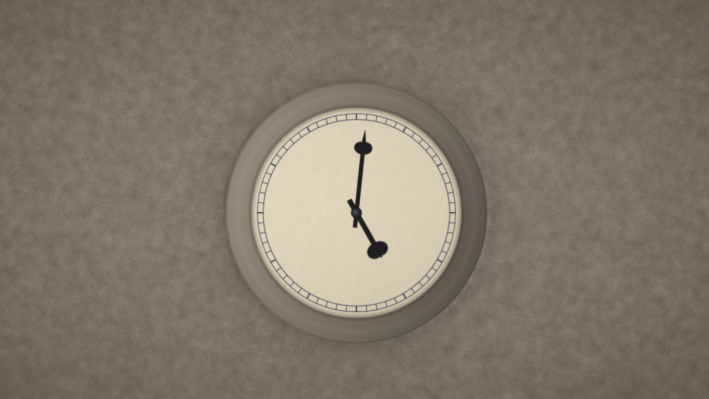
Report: 5 h 01 min
